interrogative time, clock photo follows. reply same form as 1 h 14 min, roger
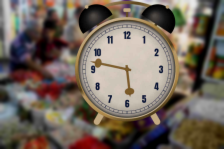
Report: 5 h 47 min
